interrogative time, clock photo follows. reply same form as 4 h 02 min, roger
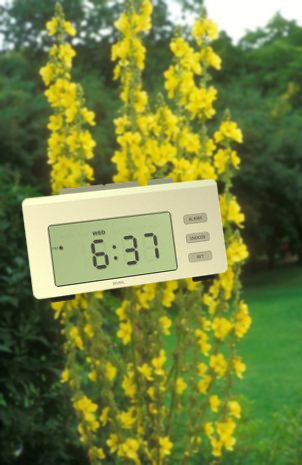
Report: 6 h 37 min
